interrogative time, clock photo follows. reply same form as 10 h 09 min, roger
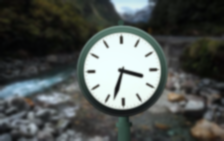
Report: 3 h 33 min
